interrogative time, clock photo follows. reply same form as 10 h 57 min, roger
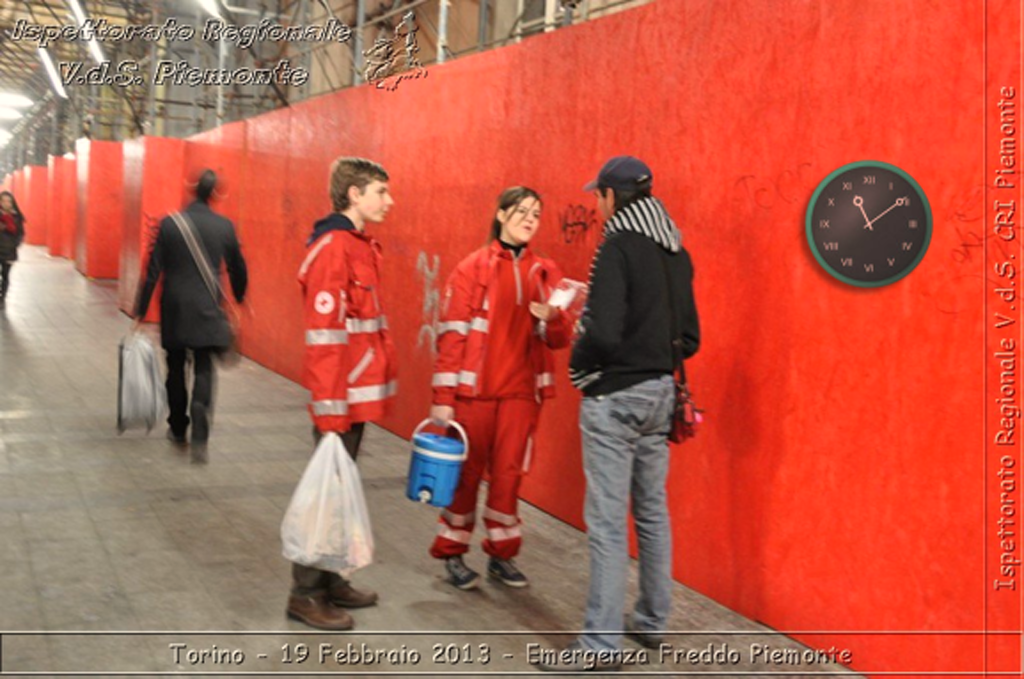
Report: 11 h 09 min
